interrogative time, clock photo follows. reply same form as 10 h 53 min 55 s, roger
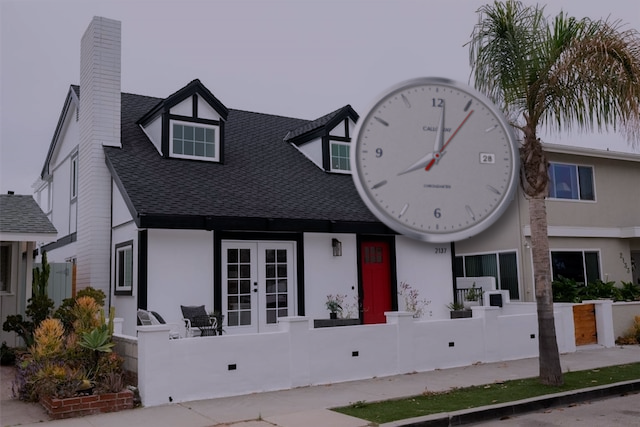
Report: 8 h 01 min 06 s
